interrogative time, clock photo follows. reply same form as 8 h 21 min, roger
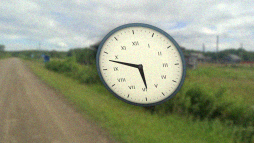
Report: 5 h 48 min
